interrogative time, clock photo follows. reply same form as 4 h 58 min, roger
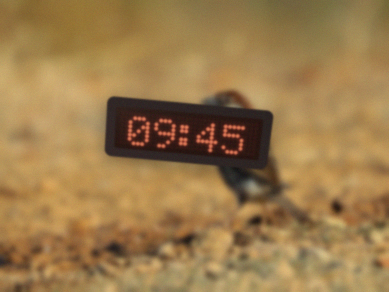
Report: 9 h 45 min
